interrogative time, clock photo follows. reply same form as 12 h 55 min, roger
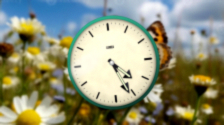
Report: 4 h 26 min
